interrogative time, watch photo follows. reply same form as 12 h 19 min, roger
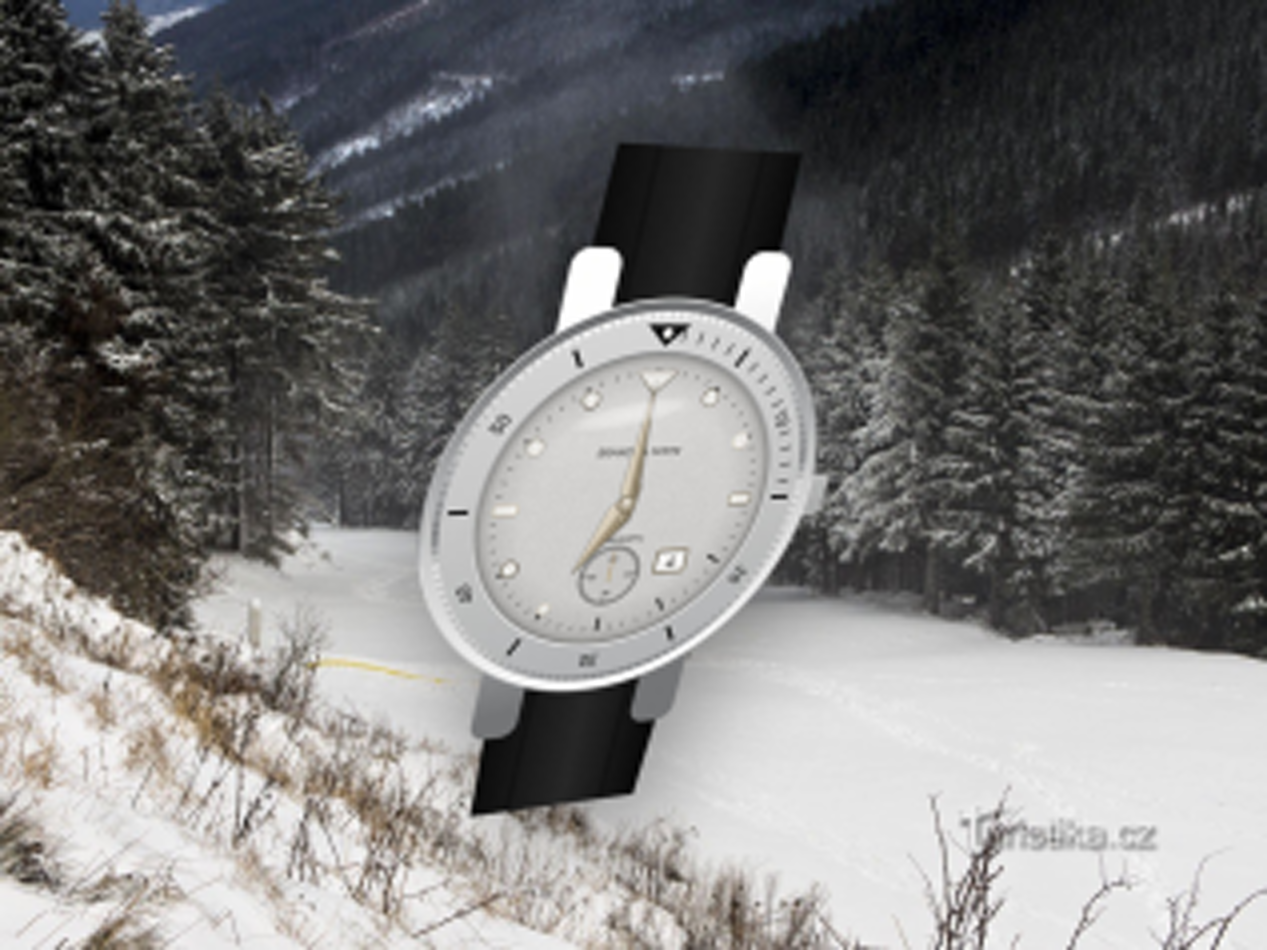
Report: 7 h 00 min
